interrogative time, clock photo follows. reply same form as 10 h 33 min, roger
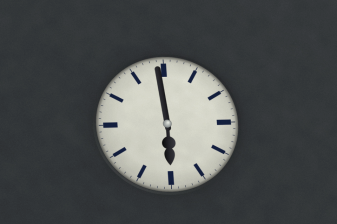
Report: 5 h 59 min
